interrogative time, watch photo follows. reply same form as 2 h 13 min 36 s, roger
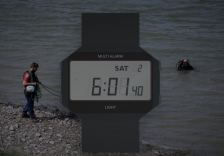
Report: 6 h 01 min 40 s
